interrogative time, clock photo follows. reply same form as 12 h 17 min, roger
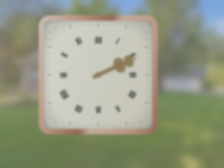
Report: 2 h 11 min
